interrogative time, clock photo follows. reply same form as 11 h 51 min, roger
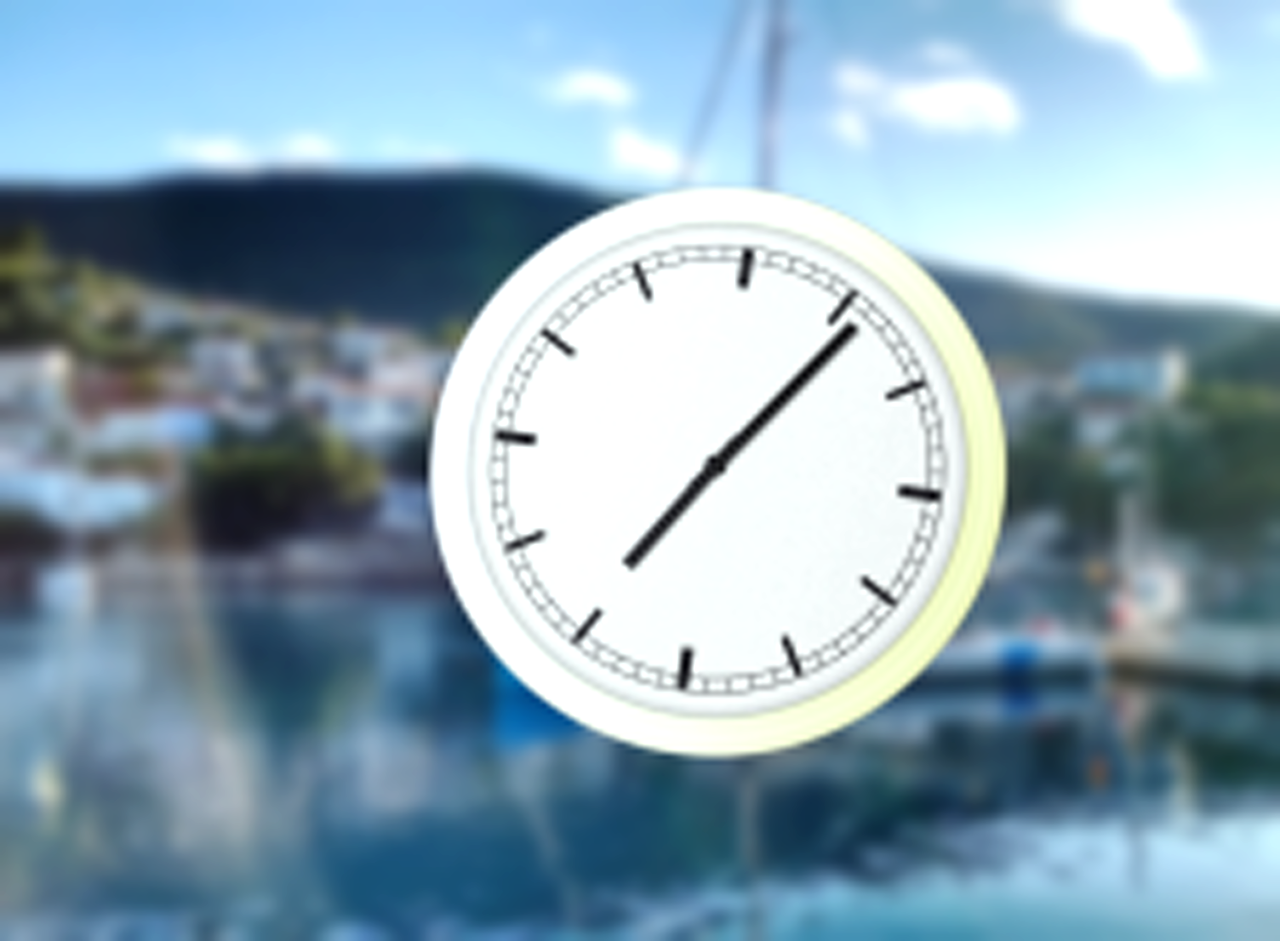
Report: 7 h 06 min
